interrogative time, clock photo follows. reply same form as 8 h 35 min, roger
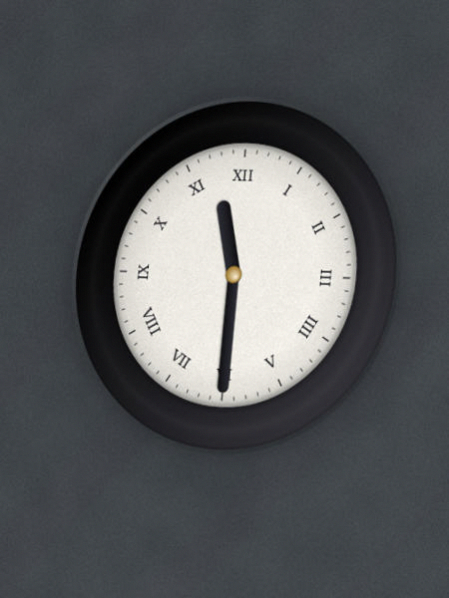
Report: 11 h 30 min
